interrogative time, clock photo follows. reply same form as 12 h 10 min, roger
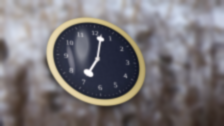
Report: 7 h 02 min
